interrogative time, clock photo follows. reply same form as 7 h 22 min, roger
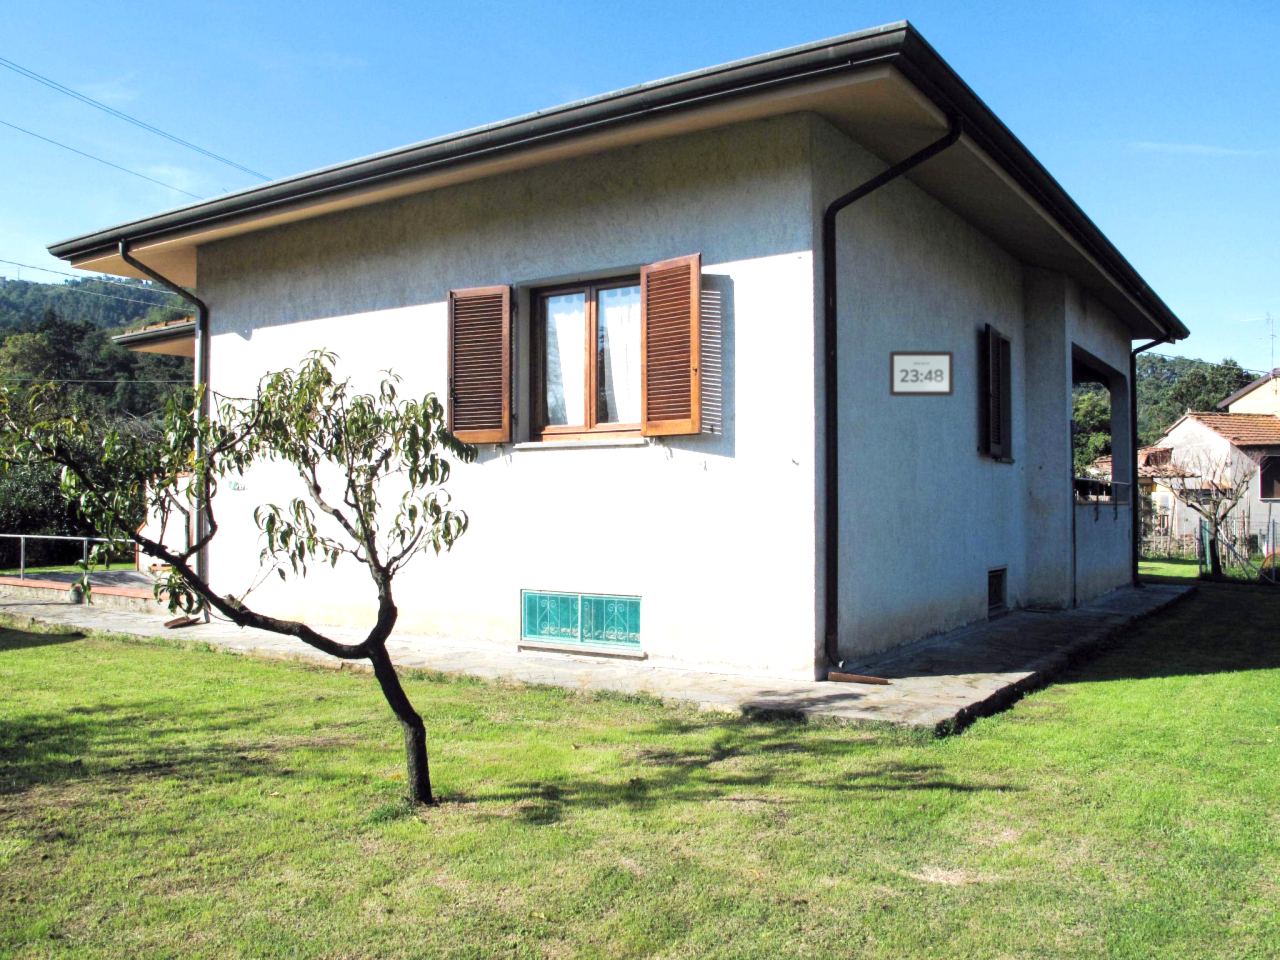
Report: 23 h 48 min
